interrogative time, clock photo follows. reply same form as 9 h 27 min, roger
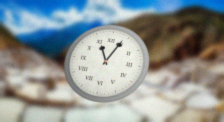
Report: 11 h 04 min
